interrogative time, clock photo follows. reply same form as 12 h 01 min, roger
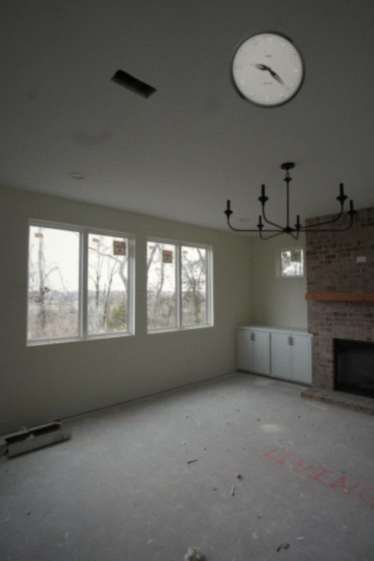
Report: 9 h 22 min
